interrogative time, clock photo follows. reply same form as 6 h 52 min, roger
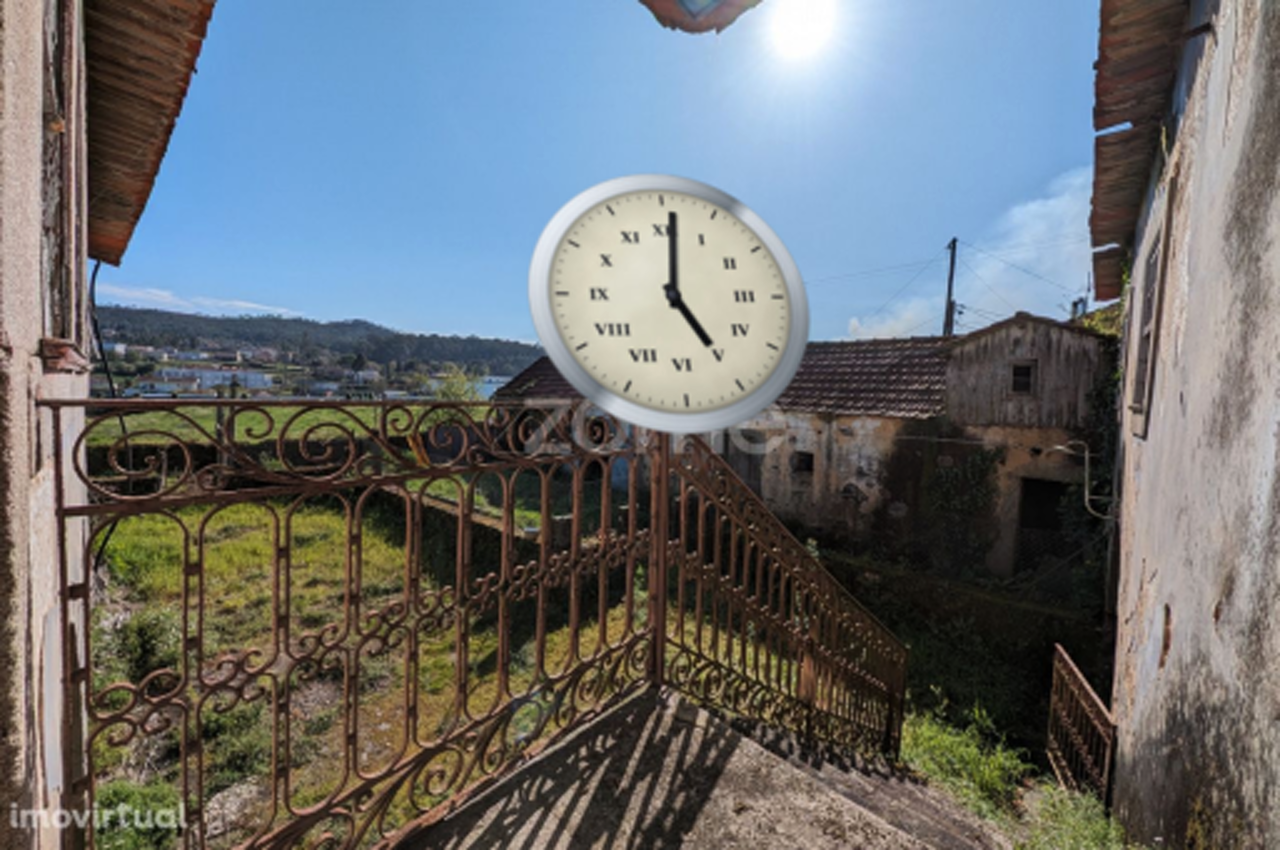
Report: 5 h 01 min
